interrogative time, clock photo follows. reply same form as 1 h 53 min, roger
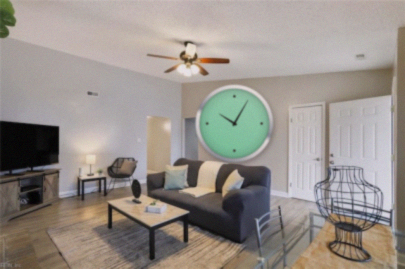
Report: 10 h 05 min
